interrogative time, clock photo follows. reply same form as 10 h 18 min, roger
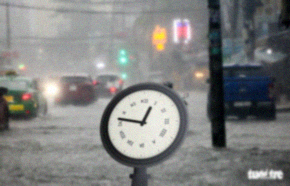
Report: 12 h 47 min
